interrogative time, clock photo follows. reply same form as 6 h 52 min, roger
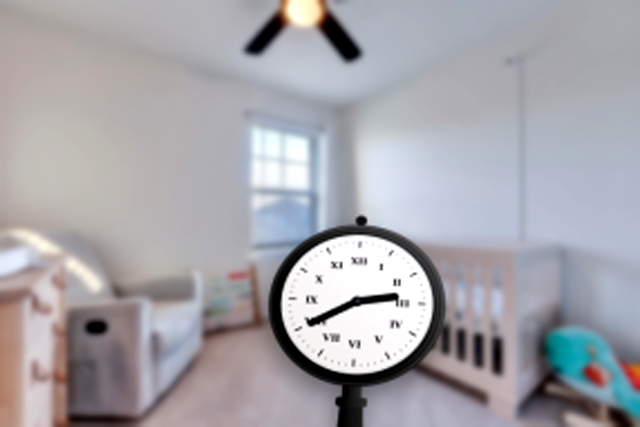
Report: 2 h 40 min
